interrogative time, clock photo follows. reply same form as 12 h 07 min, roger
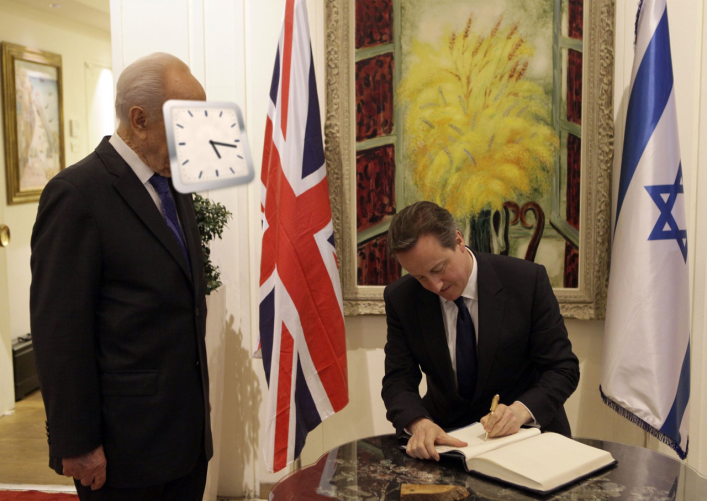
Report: 5 h 17 min
